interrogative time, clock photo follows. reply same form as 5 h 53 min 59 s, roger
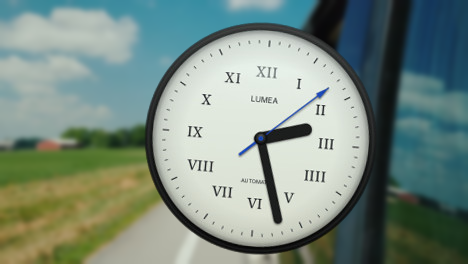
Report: 2 h 27 min 08 s
